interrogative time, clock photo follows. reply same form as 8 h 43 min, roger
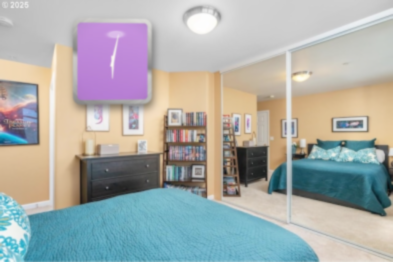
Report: 6 h 02 min
